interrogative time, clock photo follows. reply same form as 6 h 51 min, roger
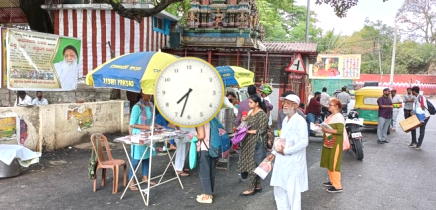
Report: 7 h 33 min
